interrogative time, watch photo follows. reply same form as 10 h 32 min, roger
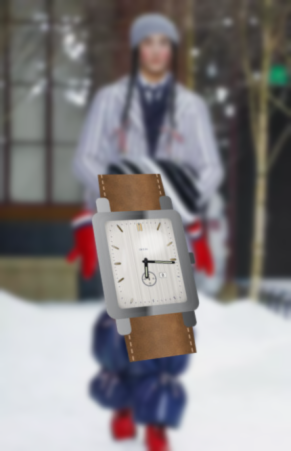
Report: 6 h 16 min
